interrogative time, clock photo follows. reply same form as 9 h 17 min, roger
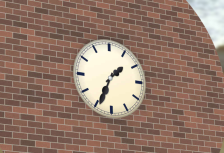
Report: 1 h 34 min
